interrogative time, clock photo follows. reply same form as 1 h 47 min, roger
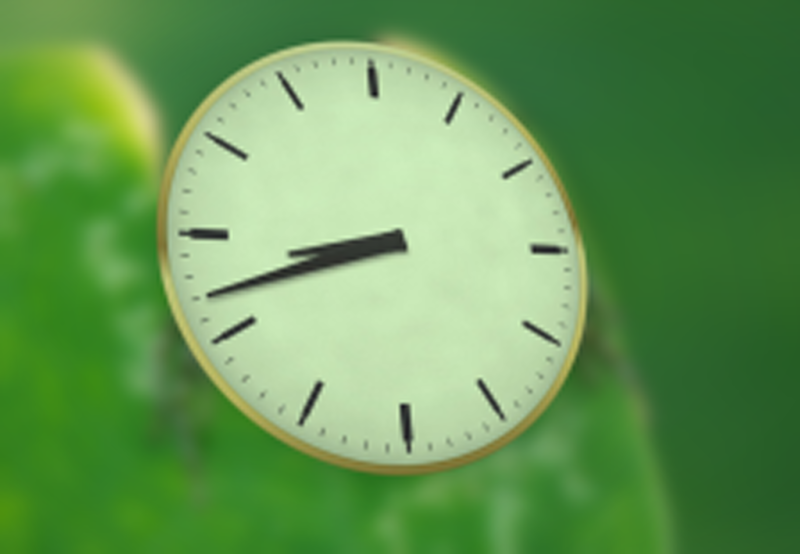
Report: 8 h 42 min
